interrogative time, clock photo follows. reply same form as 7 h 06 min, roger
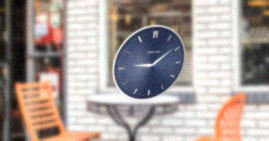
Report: 9 h 09 min
